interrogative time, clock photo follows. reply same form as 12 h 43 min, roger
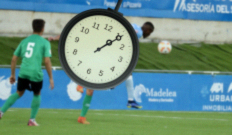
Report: 1 h 06 min
